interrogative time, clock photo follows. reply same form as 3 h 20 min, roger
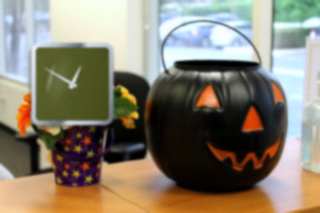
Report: 12 h 50 min
